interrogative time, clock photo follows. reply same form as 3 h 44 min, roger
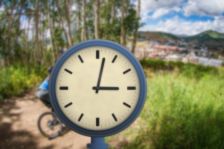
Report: 3 h 02 min
